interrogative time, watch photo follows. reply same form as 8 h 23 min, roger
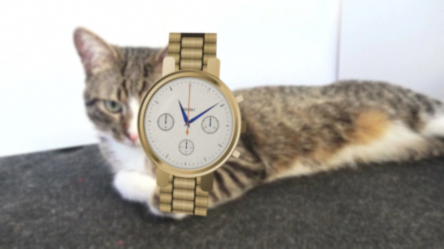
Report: 11 h 09 min
